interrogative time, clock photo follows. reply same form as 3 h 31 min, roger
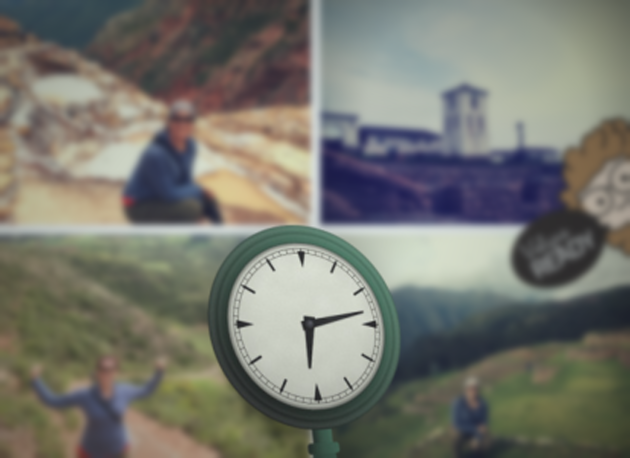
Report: 6 h 13 min
